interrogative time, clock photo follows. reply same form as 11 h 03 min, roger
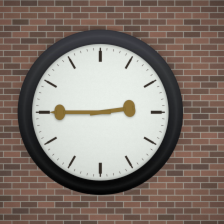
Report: 2 h 45 min
